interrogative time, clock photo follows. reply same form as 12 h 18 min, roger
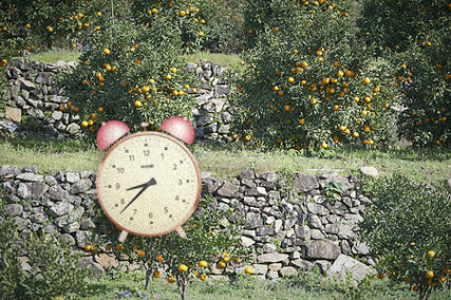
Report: 8 h 38 min
